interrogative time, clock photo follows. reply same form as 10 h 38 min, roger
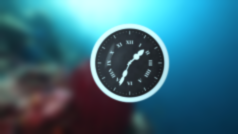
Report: 1 h 34 min
